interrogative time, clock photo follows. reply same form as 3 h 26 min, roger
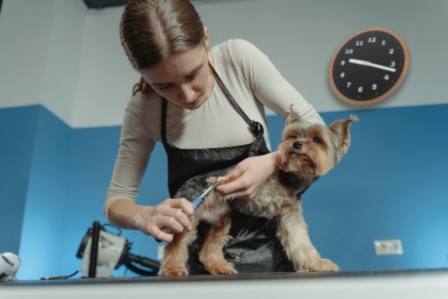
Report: 9 h 17 min
